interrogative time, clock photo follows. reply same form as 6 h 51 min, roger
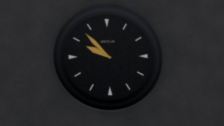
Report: 9 h 53 min
